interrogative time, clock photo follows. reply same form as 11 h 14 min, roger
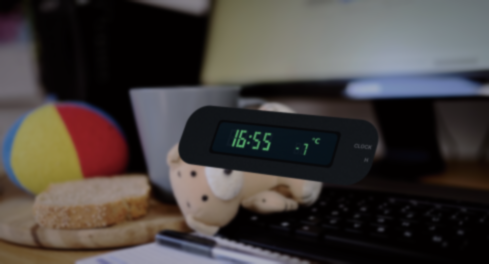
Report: 16 h 55 min
